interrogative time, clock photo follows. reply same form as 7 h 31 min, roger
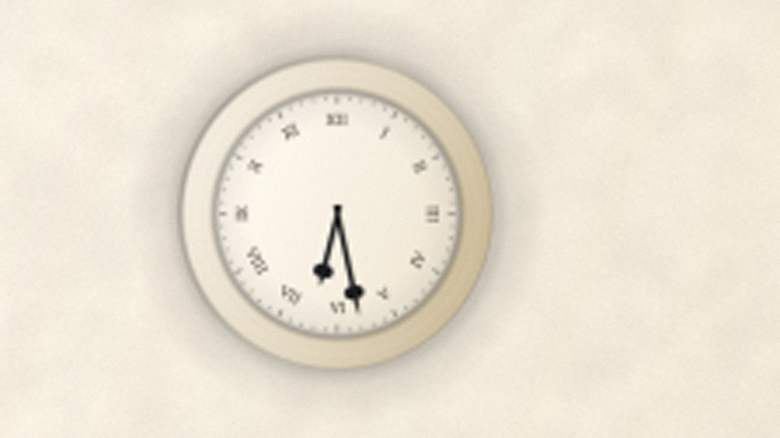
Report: 6 h 28 min
